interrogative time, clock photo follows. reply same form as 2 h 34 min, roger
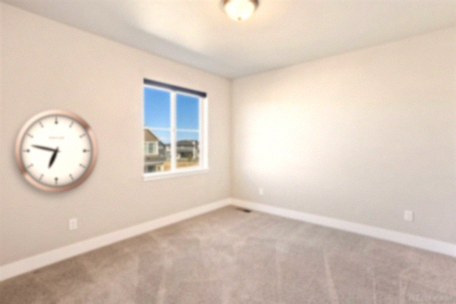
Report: 6 h 47 min
